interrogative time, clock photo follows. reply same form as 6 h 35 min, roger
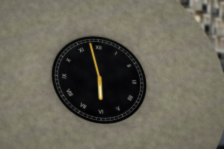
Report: 5 h 58 min
